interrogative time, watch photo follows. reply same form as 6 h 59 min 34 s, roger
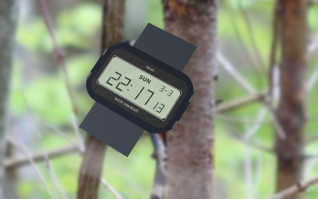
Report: 22 h 17 min 13 s
